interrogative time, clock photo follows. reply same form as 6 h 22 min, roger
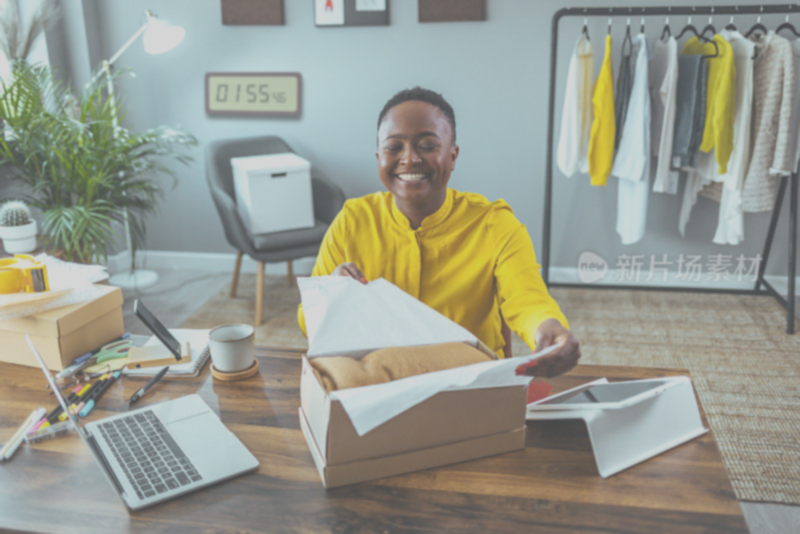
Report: 1 h 55 min
